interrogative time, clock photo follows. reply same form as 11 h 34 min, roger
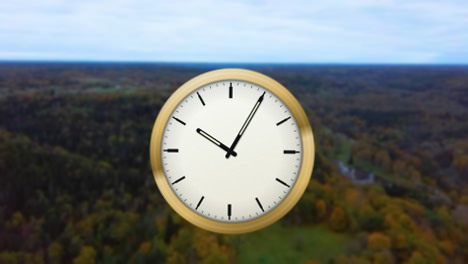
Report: 10 h 05 min
